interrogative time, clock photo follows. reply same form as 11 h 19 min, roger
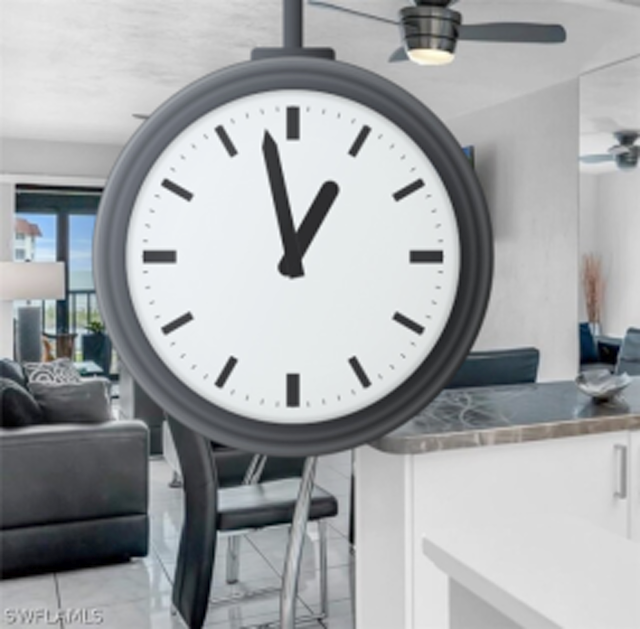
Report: 12 h 58 min
